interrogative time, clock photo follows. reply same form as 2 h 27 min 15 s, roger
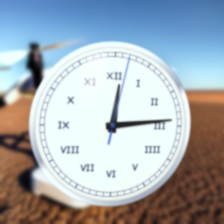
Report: 12 h 14 min 02 s
